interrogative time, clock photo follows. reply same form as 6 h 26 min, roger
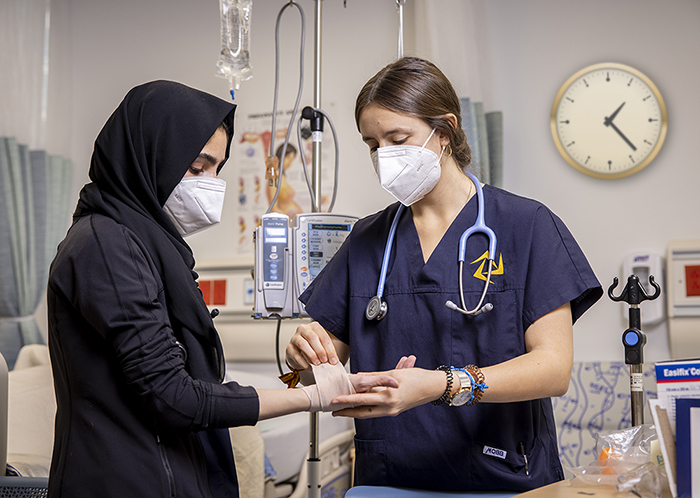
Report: 1 h 23 min
